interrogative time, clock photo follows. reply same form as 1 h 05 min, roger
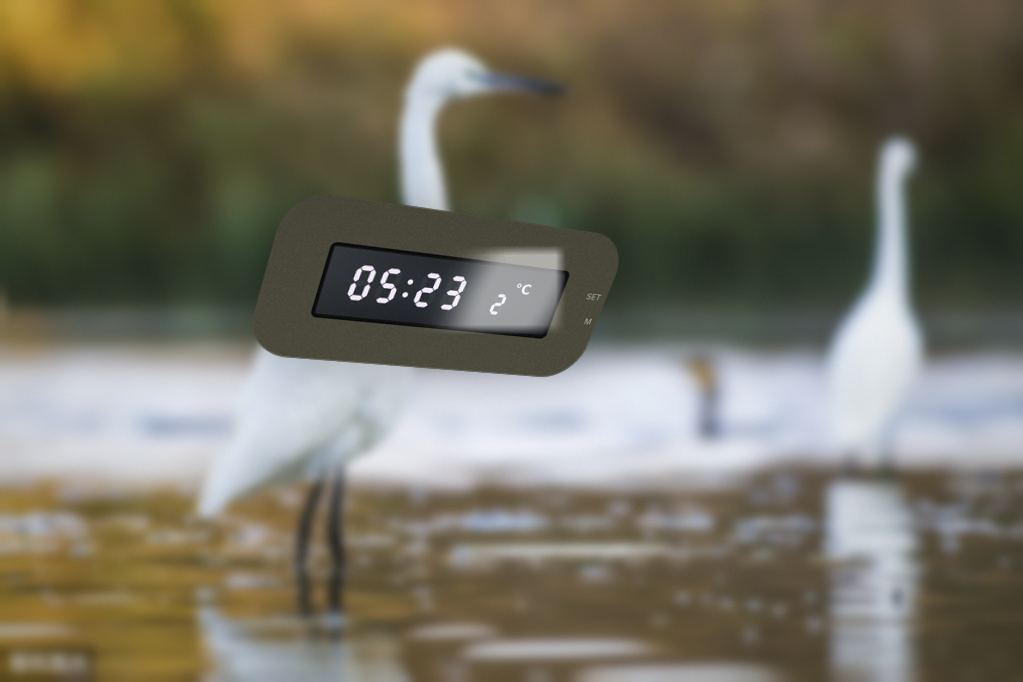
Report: 5 h 23 min
